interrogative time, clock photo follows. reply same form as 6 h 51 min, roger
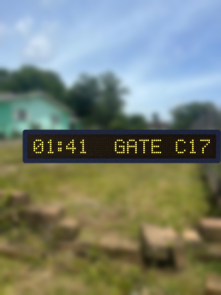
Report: 1 h 41 min
